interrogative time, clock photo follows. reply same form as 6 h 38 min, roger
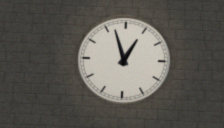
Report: 12 h 57 min
